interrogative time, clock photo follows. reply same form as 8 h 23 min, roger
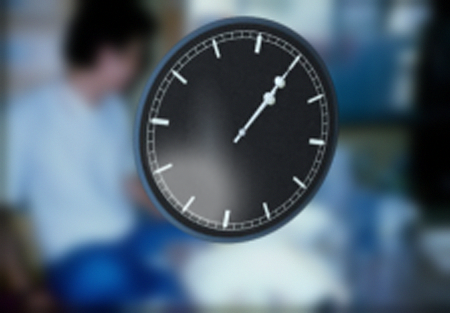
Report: 1 h 05 min
